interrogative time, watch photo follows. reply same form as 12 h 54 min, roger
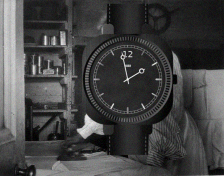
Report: 1 h 58 min
